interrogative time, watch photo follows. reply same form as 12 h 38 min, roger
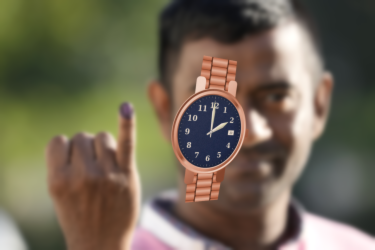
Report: 2 h 00 min
